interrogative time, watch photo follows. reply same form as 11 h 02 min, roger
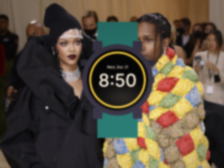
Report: 8 h 50 min
